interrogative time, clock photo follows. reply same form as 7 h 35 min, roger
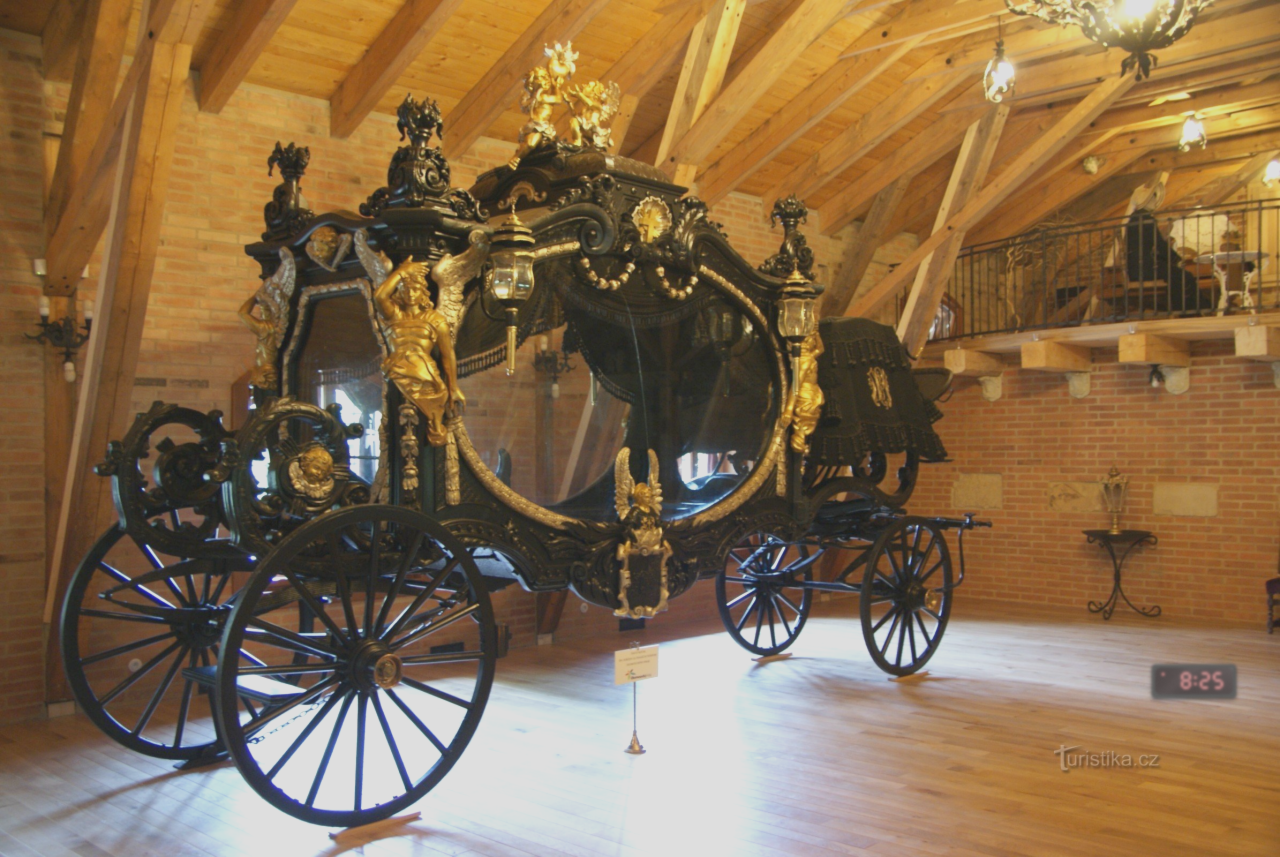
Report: 8 h 25 min
